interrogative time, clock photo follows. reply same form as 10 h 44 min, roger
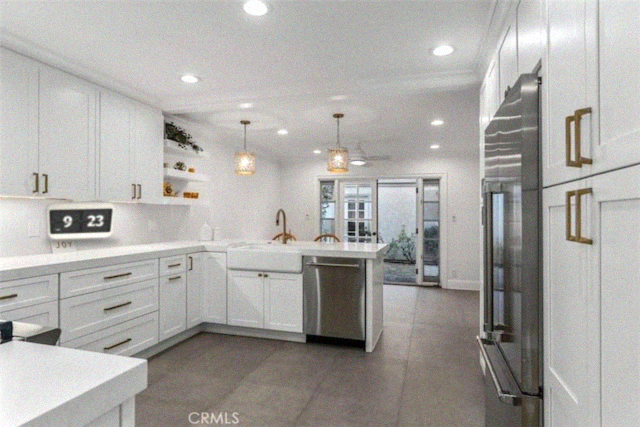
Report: 9 h 23 min
